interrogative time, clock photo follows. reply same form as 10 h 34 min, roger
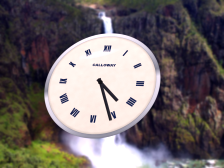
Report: 4 h 26 min
